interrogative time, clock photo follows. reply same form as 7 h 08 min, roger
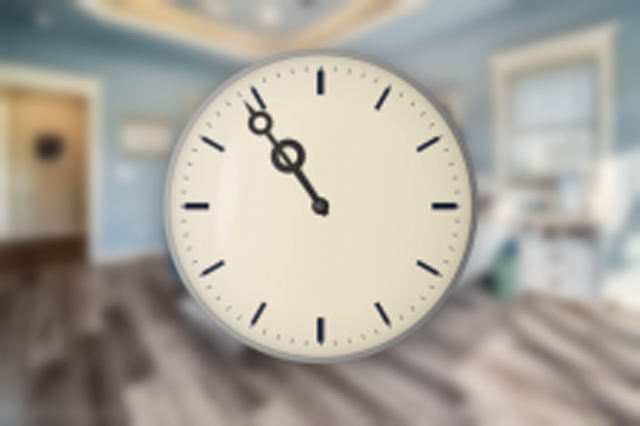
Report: 10 h 54 min
